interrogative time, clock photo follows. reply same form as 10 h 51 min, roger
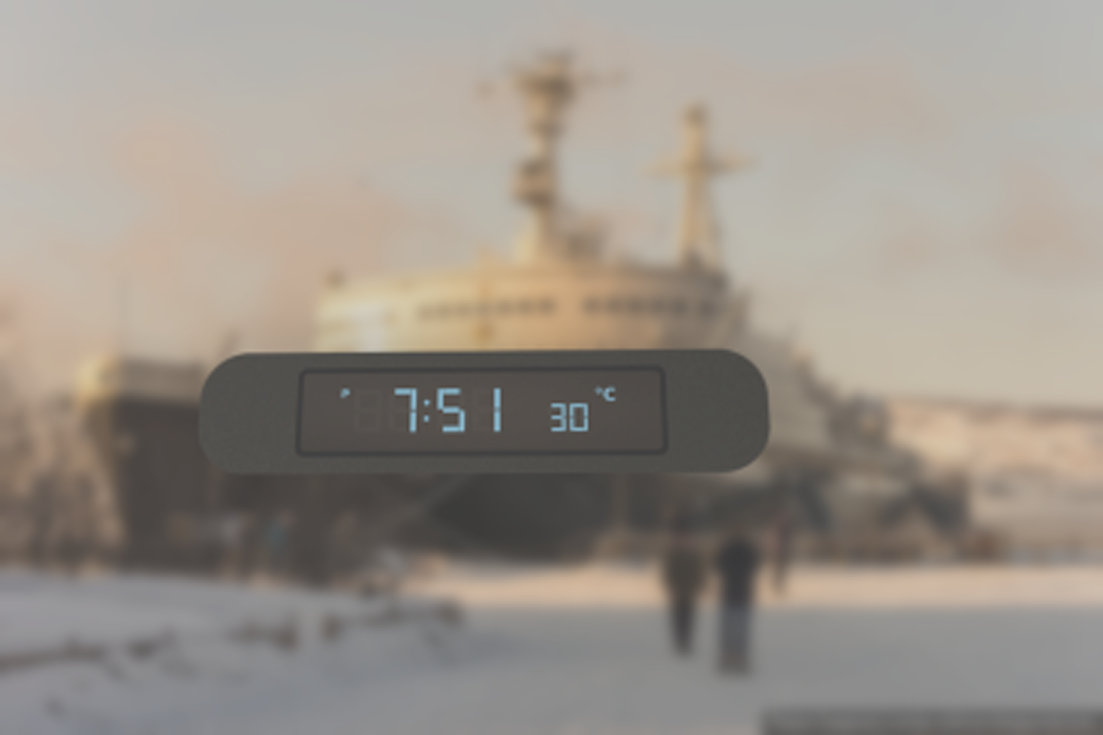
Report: 7 h 51 min
